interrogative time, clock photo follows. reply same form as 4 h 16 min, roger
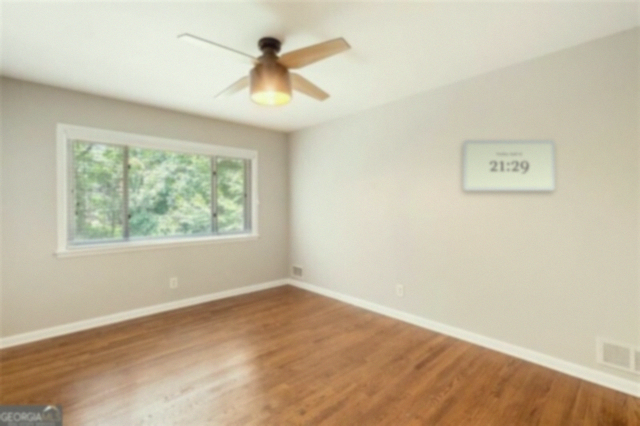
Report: 21 h 29 min
